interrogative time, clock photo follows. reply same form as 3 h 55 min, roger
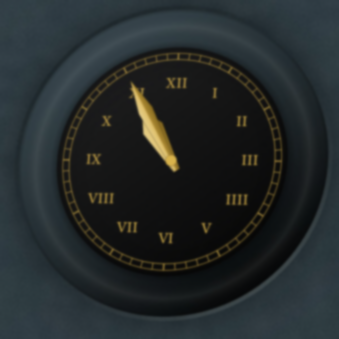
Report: 10 h 55 min
